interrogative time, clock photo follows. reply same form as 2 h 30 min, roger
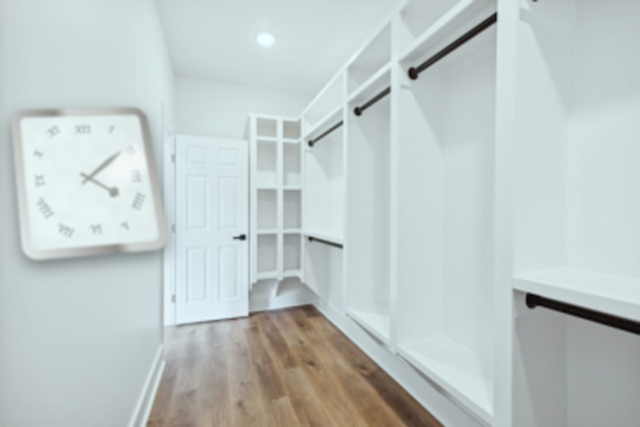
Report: 4 h 09 min
